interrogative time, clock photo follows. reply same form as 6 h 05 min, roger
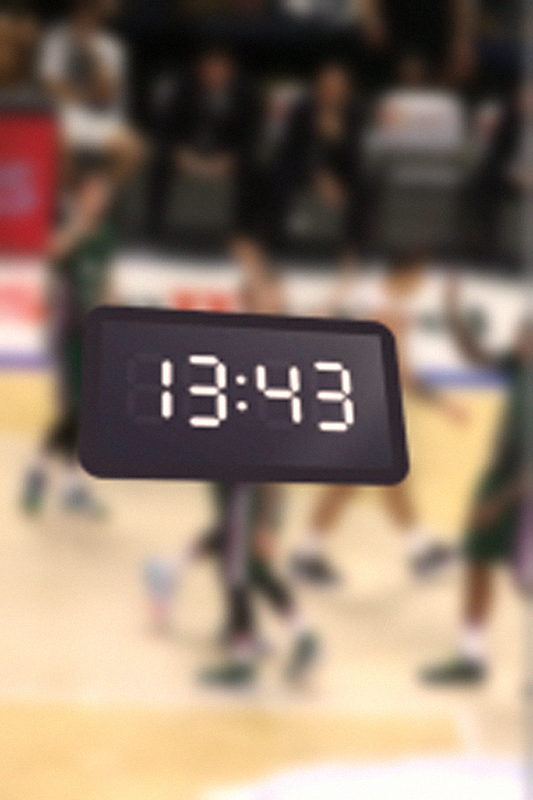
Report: 13 h 43 min
